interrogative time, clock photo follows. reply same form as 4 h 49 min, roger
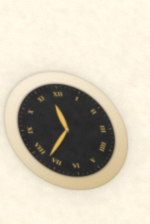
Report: 11 h 37 min
